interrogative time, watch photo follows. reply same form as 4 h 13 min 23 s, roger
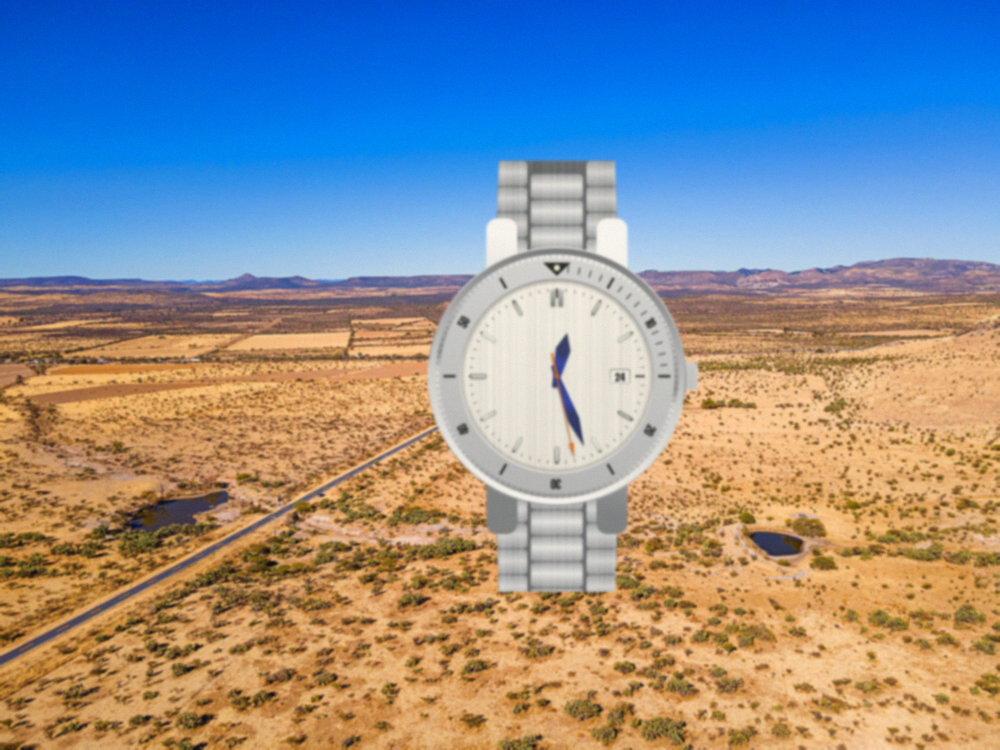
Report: 12 h 26 min 28 s
